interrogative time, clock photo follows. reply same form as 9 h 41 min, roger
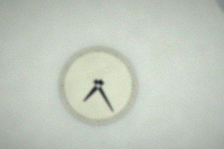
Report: 7 h 25 min
